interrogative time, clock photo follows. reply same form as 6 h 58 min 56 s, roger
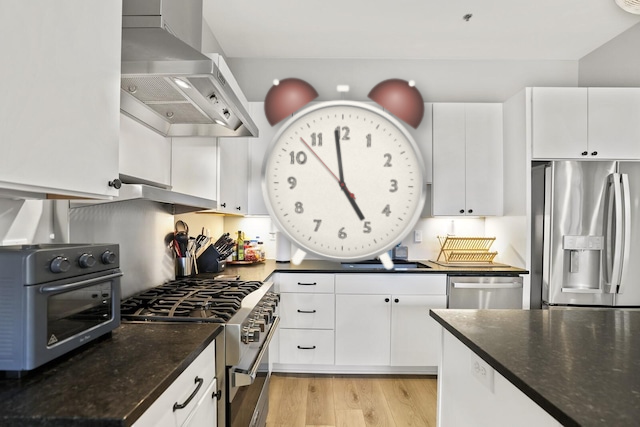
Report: 4 h 58 min 53 s
